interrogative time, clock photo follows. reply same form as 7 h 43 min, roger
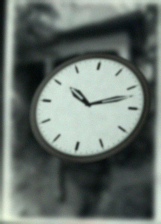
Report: 10 h 12 min
